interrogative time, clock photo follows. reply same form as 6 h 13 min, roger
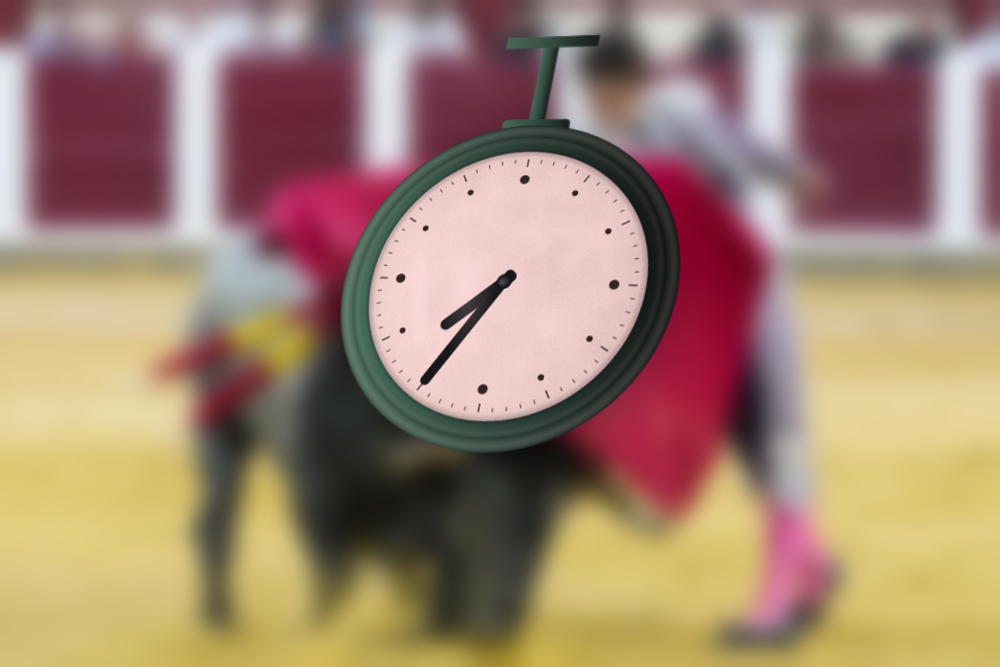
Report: 7 h 35 min
